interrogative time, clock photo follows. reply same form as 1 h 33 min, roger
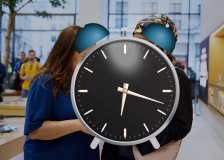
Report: 6 h 18 min
